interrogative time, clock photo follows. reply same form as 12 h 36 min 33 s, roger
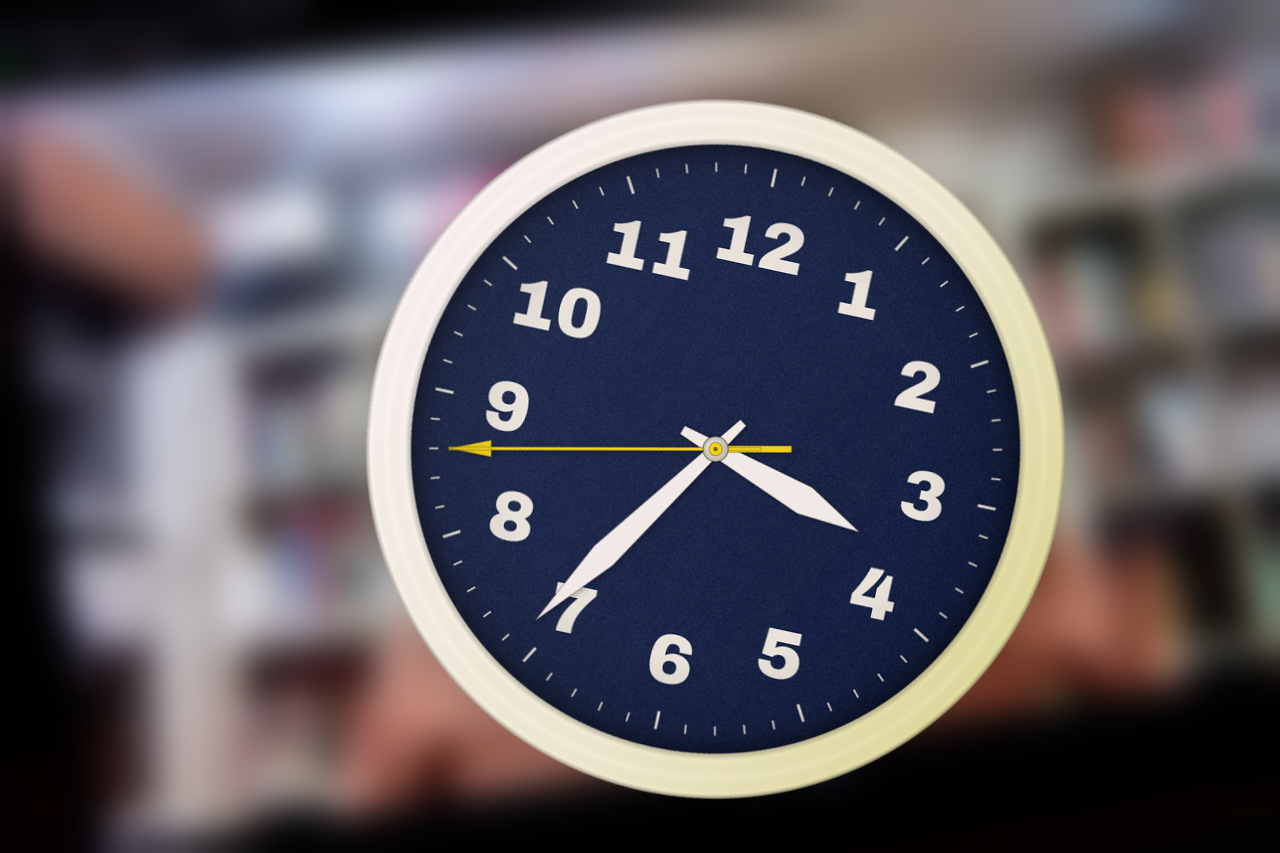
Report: 3 h 35 min 43 s
